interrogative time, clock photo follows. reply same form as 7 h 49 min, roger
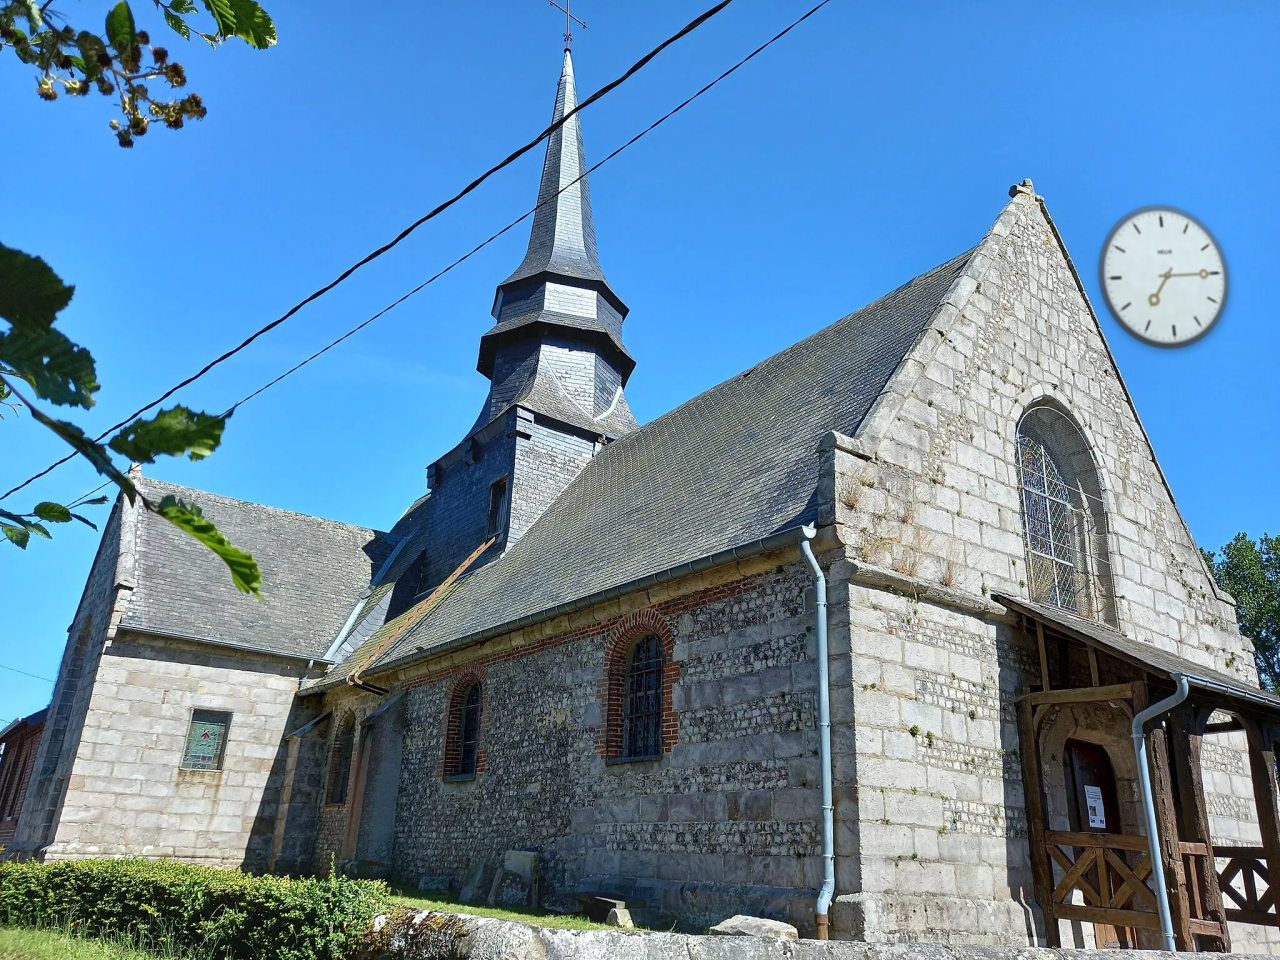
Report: 7 h 15 min
